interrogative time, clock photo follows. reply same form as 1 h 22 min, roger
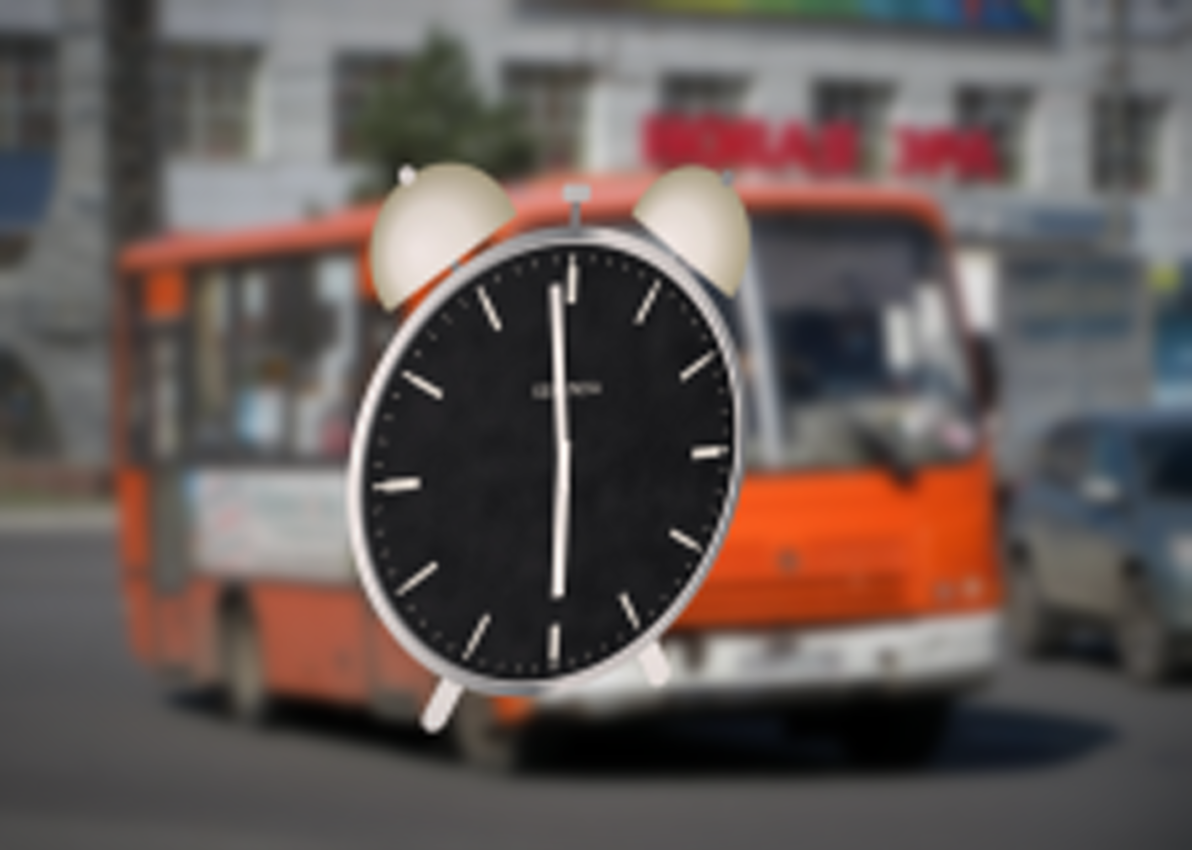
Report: 5 h 59 min
